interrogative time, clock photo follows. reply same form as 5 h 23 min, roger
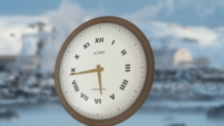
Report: 5 h 44 min
